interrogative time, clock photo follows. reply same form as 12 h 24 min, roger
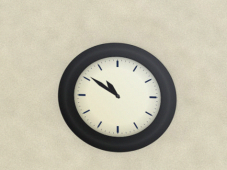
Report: 10 h 51 min
